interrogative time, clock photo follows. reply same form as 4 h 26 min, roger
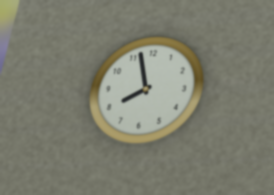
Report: 7 h 57 min
